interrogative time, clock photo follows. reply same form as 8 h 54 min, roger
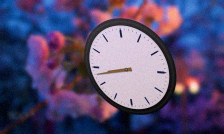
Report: 8 h 43 min
